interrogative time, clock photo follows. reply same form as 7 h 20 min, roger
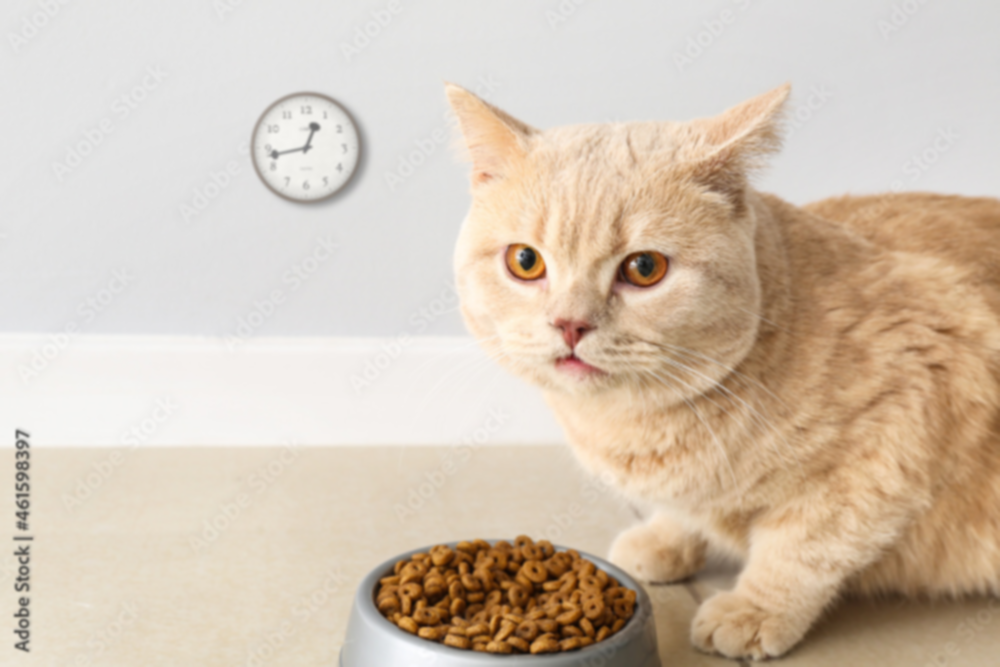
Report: 12 h 43 min
